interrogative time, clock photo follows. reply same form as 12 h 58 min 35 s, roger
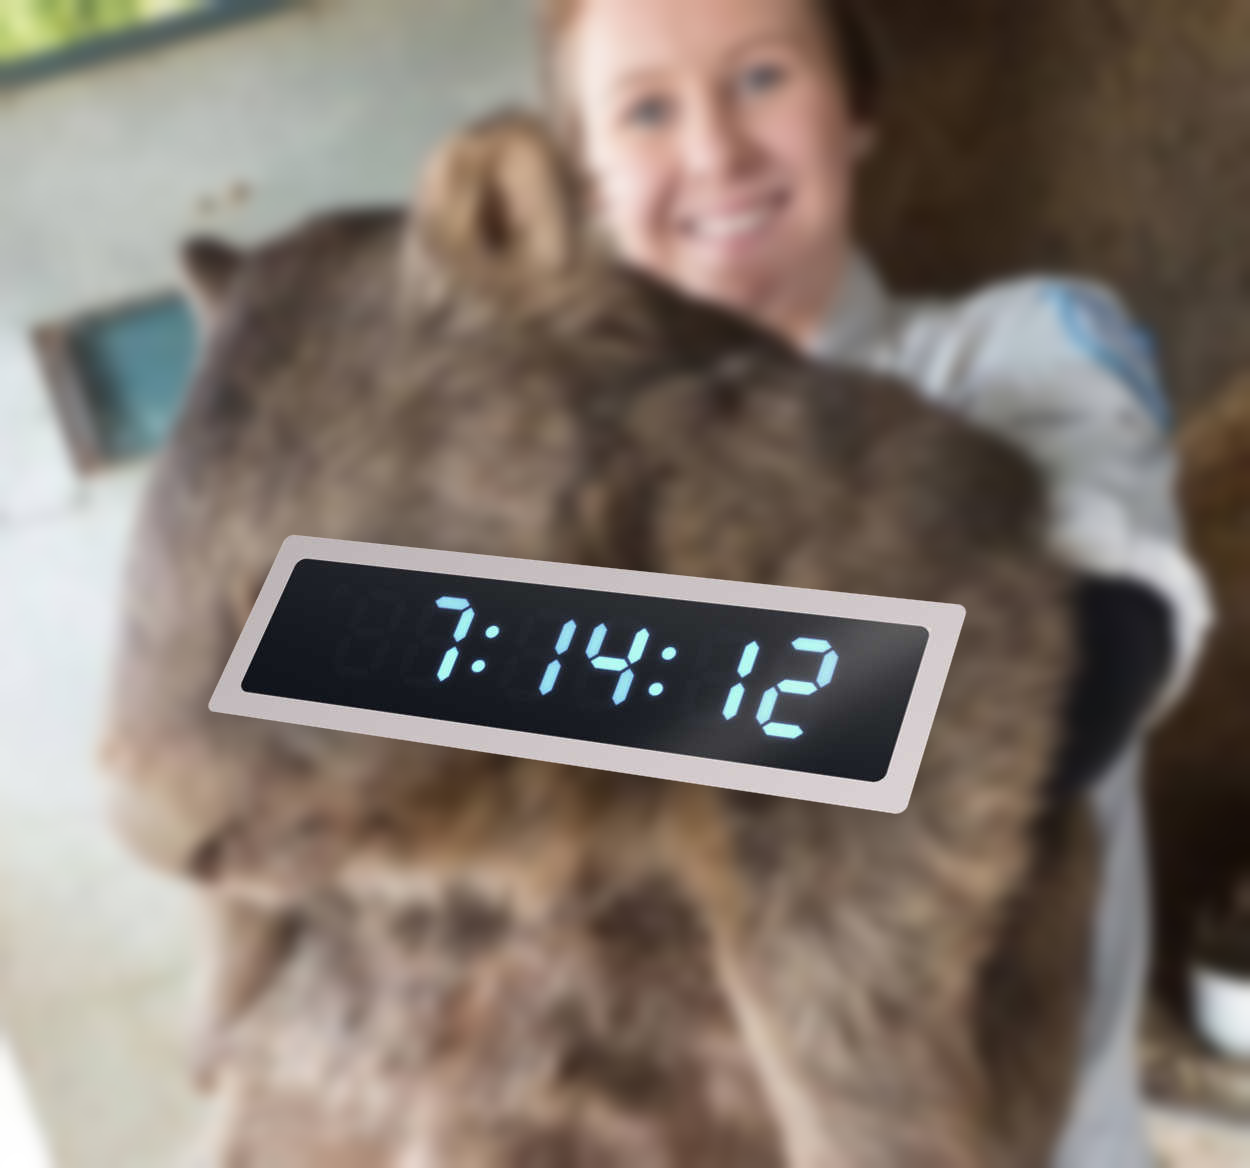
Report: 7 h 14 min 12 s
